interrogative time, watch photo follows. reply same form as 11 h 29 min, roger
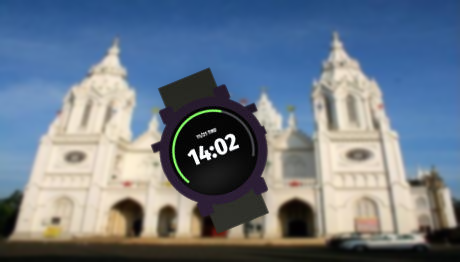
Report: 14 h 02 min
